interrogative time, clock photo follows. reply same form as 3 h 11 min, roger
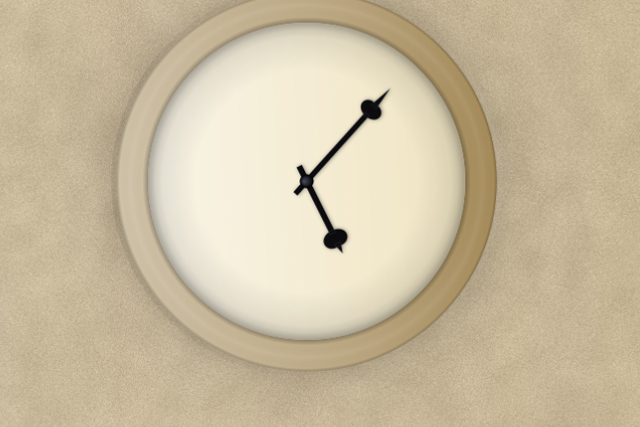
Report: 5 h 07 min
